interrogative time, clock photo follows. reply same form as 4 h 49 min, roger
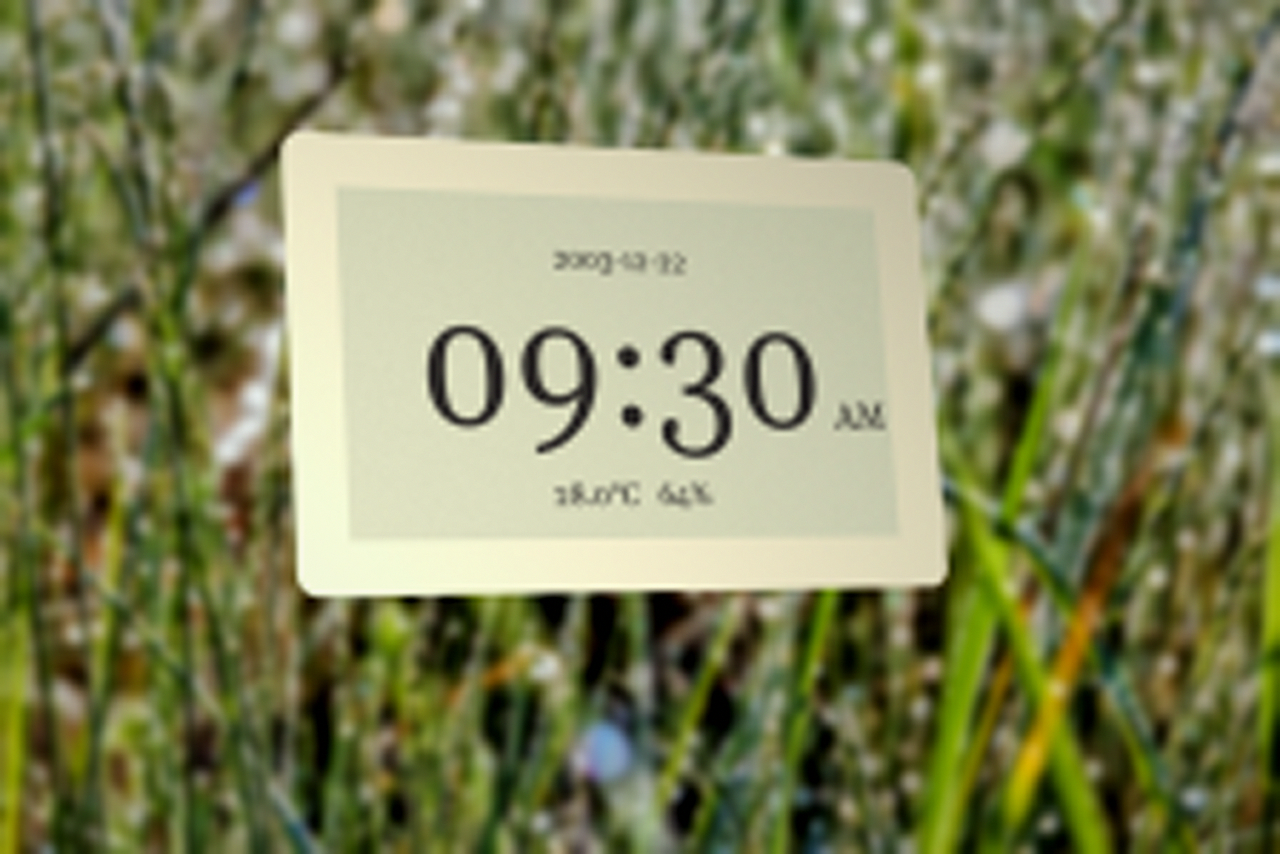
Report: 9 h 30 min
